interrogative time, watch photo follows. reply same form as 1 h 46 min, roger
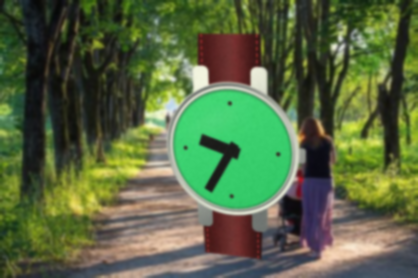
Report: 9 h 35 min
